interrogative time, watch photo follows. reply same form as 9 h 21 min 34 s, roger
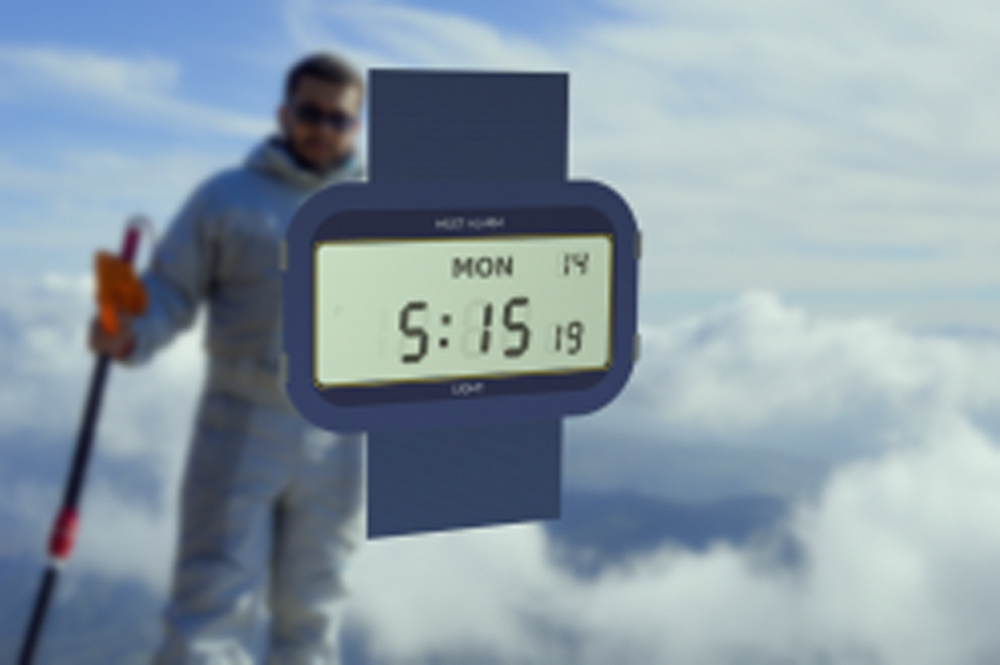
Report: 5 h 15 min 19 s
